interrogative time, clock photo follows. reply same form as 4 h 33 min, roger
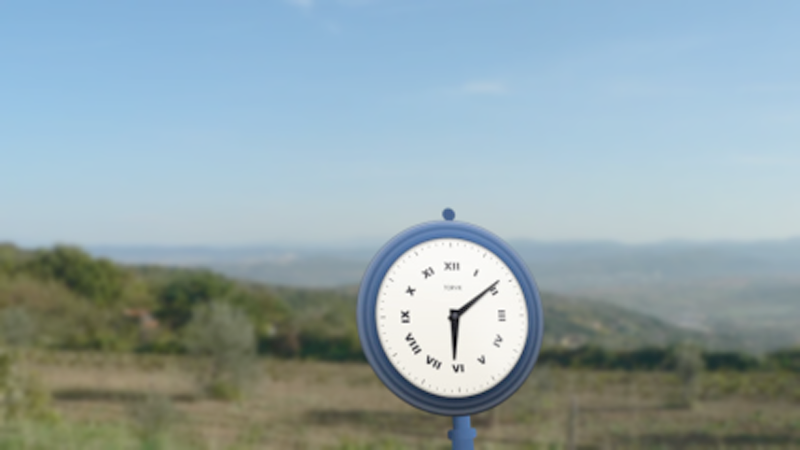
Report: 6 h 09 min
